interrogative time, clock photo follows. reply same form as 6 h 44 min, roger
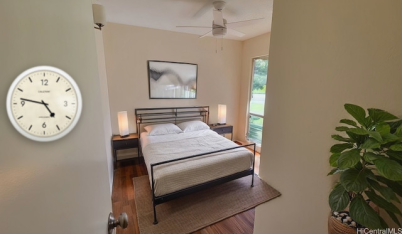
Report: 4 h 47 min
